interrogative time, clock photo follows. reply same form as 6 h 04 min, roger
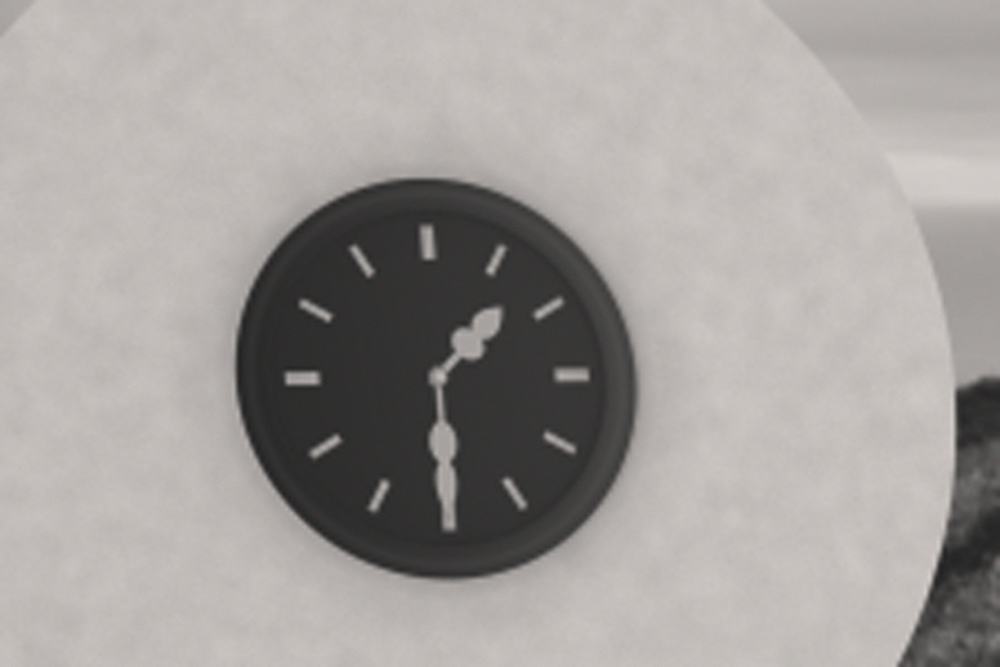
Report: 1 h 30 min
